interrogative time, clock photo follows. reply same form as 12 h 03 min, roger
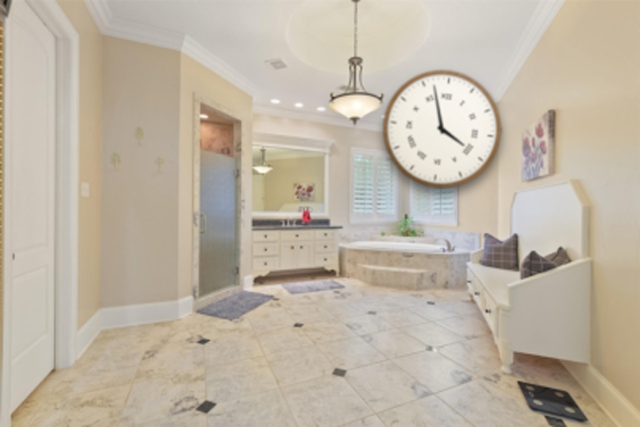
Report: 3 h 57 min
